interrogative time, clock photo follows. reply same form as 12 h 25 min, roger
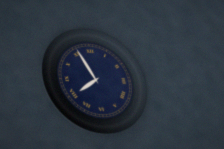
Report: 7 h 56 min
